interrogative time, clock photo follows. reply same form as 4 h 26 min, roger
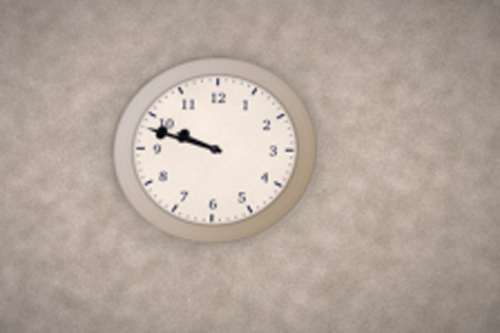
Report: 9 h 48 min
